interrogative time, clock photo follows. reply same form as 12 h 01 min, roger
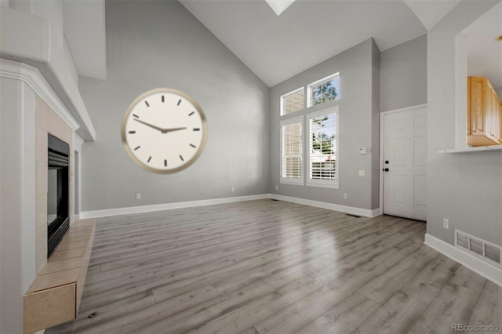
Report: 2 h 49 min
